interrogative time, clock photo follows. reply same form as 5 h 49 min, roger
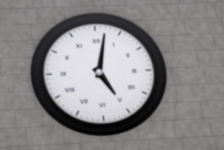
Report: 5 h 02 min
